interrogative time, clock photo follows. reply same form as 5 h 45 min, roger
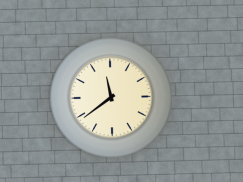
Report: 11 h 39 min
